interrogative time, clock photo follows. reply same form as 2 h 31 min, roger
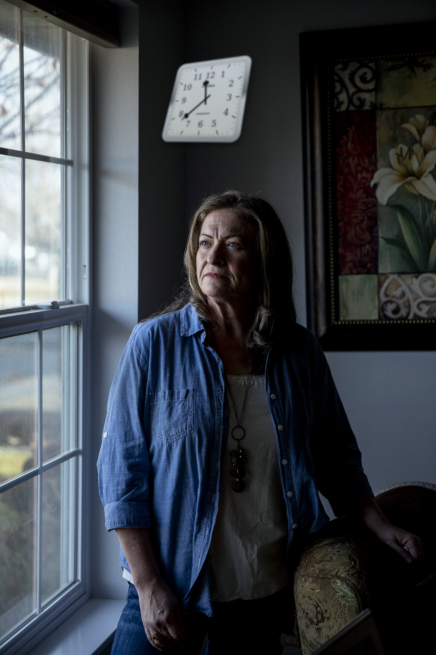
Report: 11 h 38 min
